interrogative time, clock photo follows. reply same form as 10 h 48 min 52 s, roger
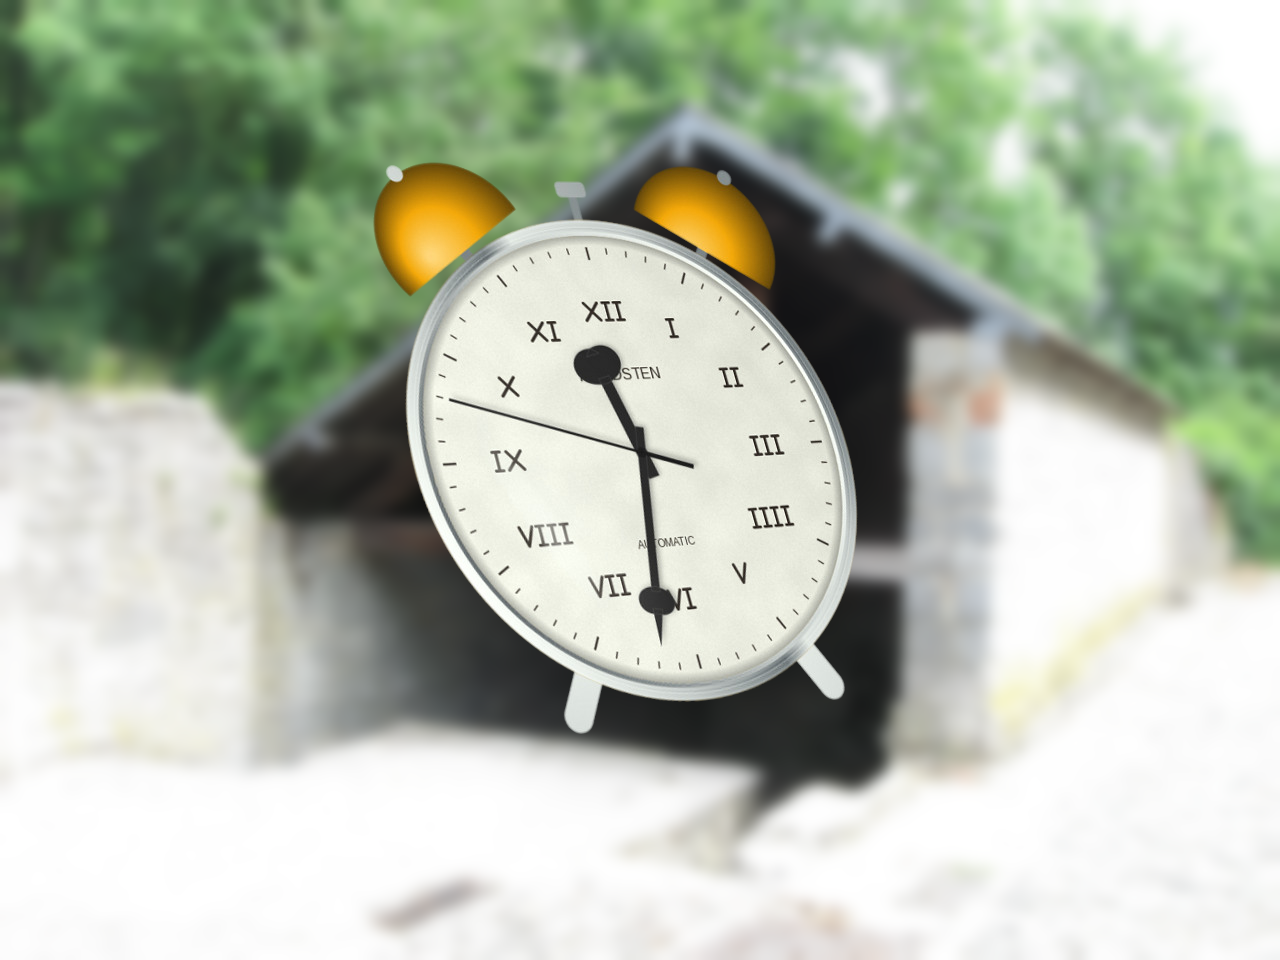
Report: 11 h 31 min 48 s
